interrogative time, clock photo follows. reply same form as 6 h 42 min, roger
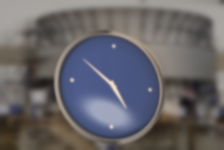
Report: 4 h 51 min
